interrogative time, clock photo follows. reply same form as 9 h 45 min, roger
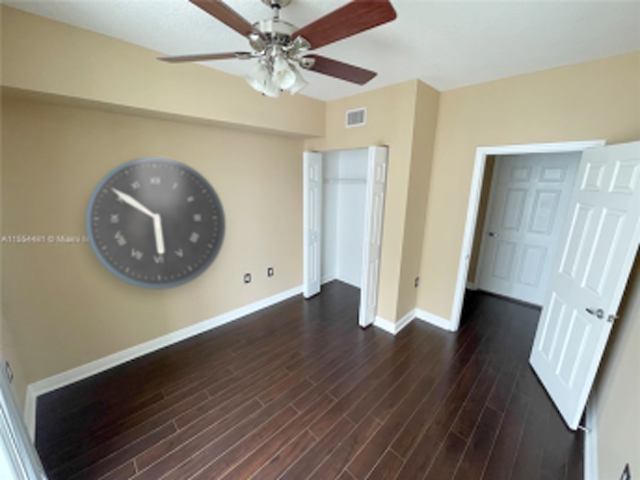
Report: 5 h 51 min
